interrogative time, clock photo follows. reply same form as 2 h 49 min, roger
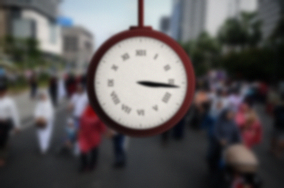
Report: 3 h 16 min
